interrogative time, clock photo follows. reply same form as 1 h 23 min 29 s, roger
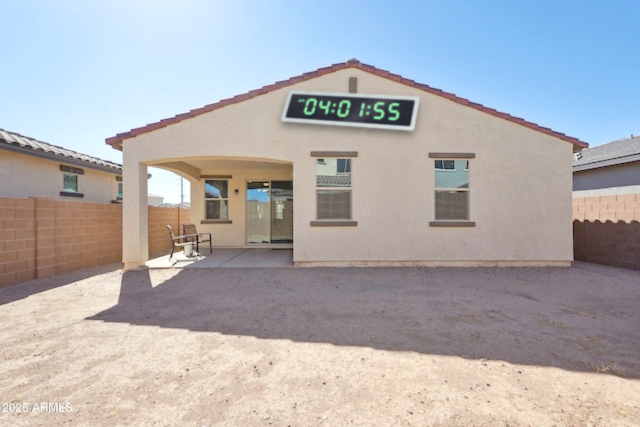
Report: 4 h 01 min 55 s
